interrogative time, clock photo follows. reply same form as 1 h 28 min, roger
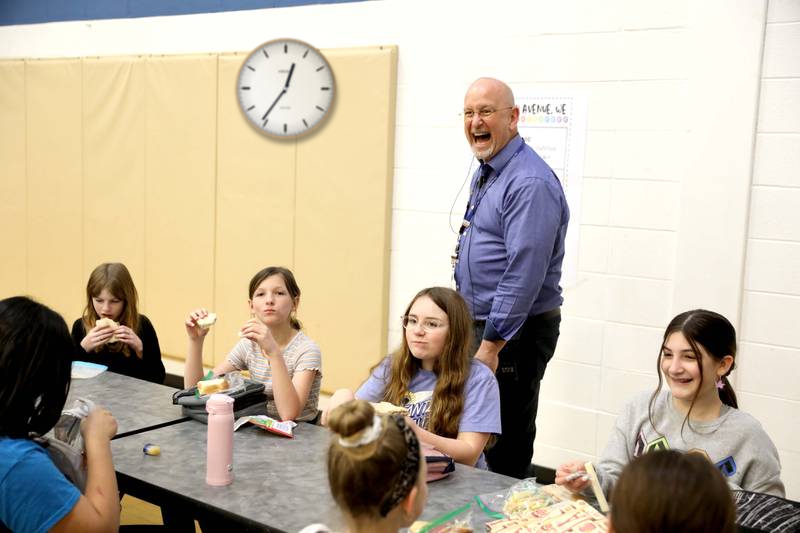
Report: 12 h 36 min
